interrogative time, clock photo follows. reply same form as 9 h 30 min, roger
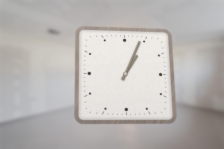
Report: 1 h 04 min
